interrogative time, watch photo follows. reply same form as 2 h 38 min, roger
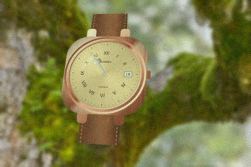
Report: 10 h 54 min
